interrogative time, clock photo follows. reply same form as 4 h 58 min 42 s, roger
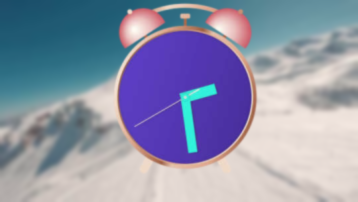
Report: 2 h 28 min 40 s
